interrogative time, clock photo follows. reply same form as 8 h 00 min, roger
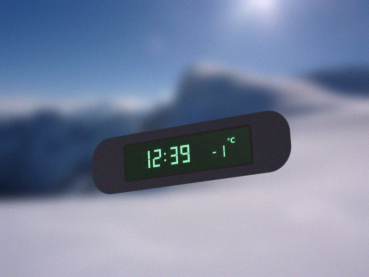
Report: 12 h 39 min
